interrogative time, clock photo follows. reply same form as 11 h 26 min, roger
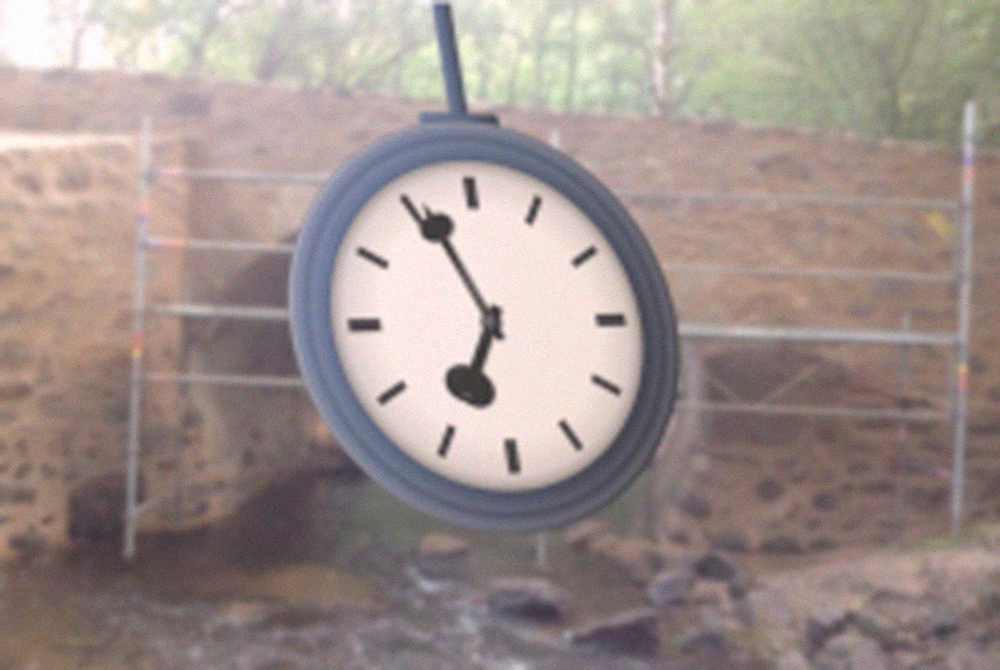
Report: 6 h 56 min
